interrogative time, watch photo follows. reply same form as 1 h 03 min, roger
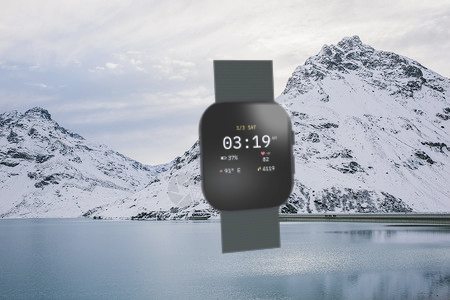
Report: 3 h 19 min
